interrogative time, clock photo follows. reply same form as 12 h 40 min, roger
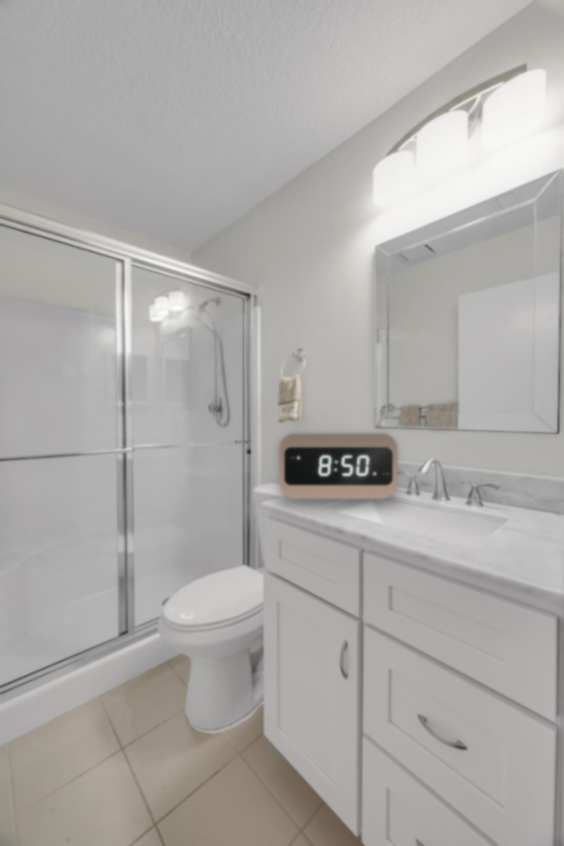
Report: 8 h 50 min
